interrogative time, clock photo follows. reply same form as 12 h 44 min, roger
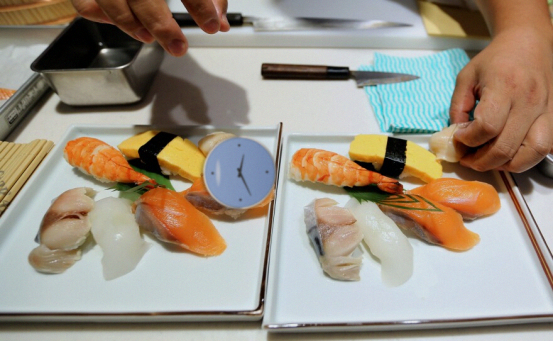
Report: 12 h 26 min
